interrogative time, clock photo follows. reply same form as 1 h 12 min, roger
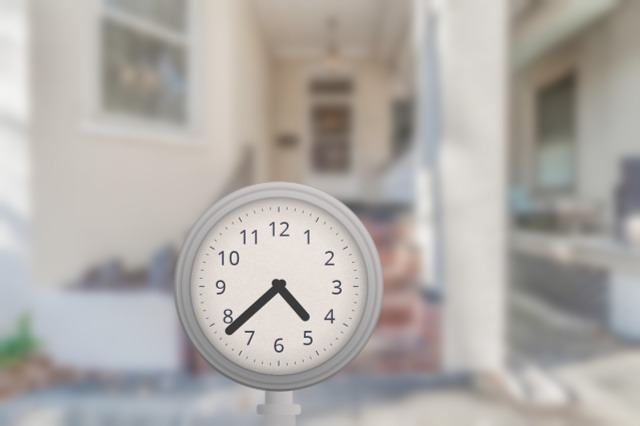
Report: 4 h 38 min
